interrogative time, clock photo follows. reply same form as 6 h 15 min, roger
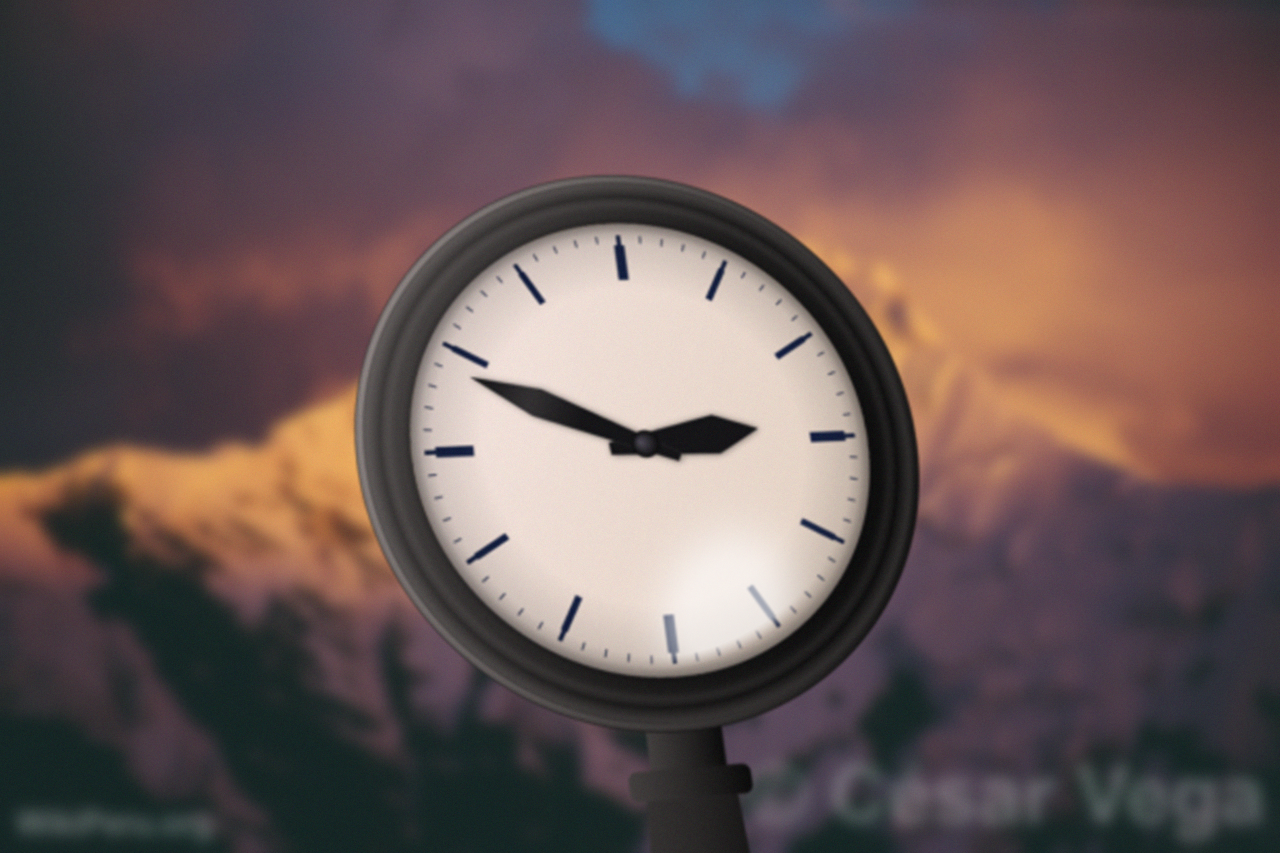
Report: 2 h 49 min
